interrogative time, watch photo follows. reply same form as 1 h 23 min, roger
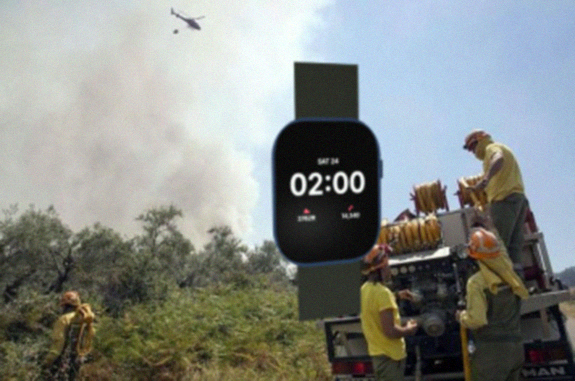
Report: 2 h 00 min
